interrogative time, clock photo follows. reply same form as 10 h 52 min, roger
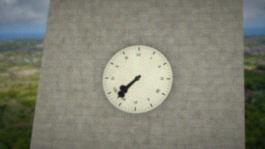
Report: 7 h 37 min
